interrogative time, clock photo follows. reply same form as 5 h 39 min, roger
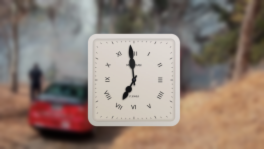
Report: 6 h 59 min
